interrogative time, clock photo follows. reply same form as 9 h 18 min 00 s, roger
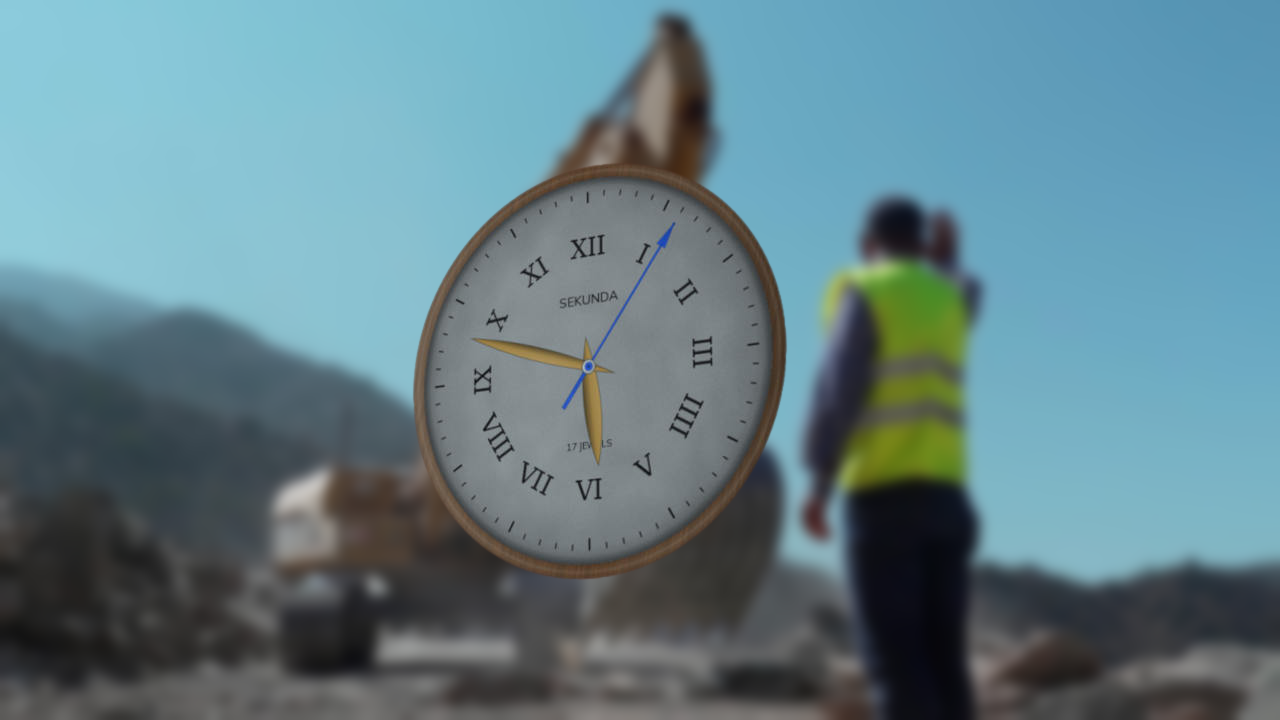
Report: 5 h 48 min 06 s
